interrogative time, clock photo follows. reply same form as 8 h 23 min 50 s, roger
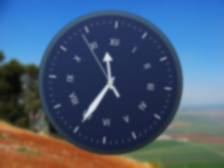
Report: 11 h 34 min 54 s
